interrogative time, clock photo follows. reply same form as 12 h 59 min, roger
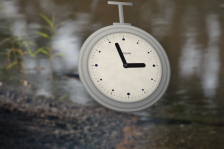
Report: 2 h 57 min
